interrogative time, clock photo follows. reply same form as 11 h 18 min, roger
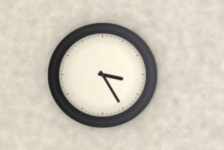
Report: 3 h 25 min
